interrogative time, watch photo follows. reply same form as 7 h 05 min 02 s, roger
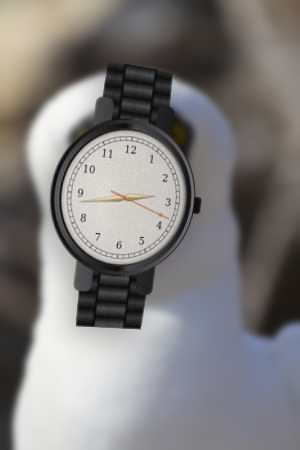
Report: 2 h 43 min 18 s
